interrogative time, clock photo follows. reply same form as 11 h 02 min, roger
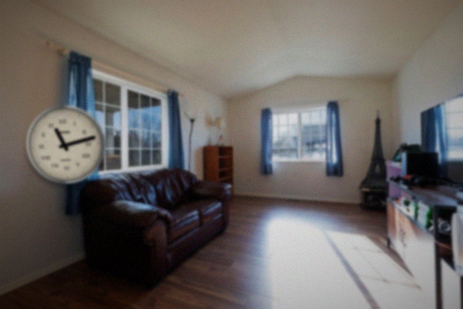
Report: 11 h 13 min
